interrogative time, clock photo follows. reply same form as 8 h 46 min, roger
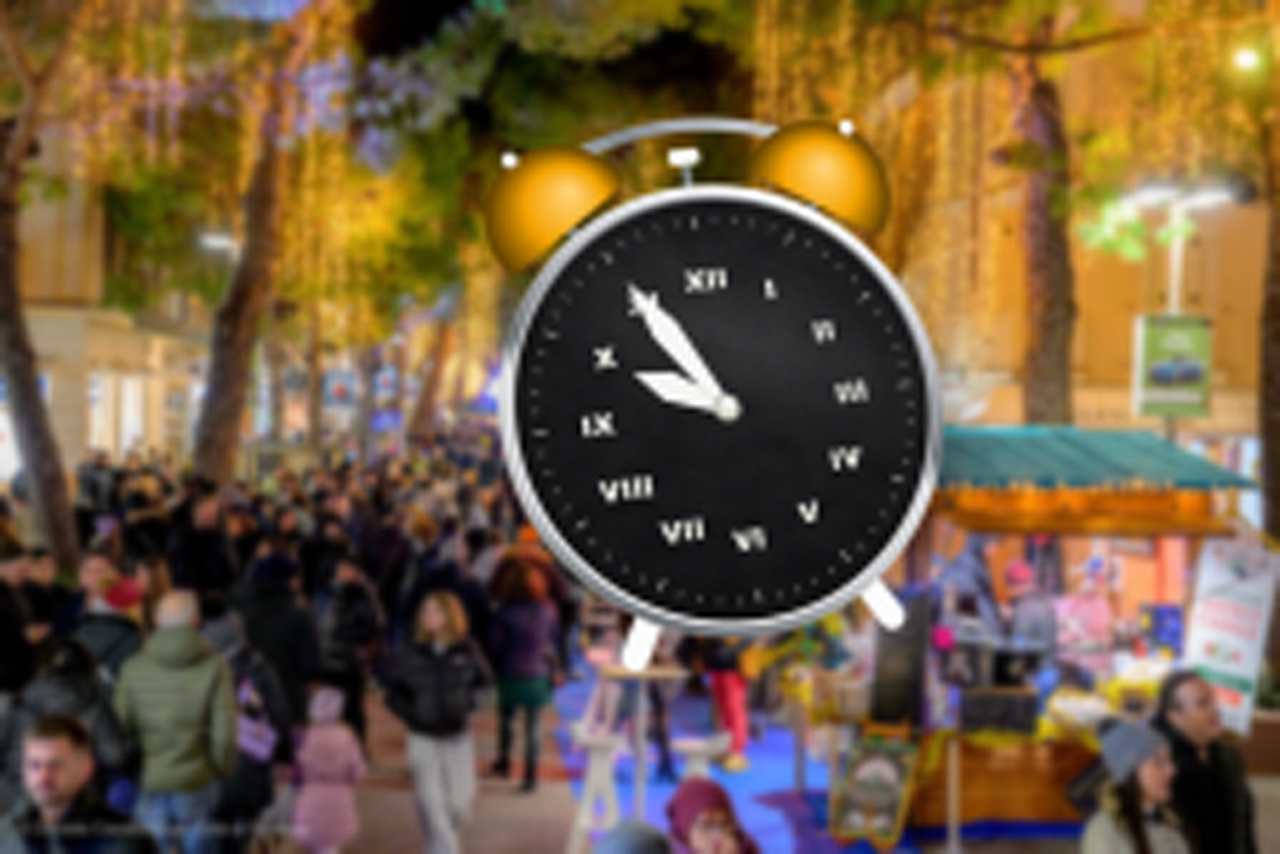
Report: 9 h 55 min
